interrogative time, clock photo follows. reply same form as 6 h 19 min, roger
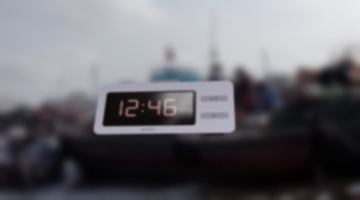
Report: 12 h 46 min
